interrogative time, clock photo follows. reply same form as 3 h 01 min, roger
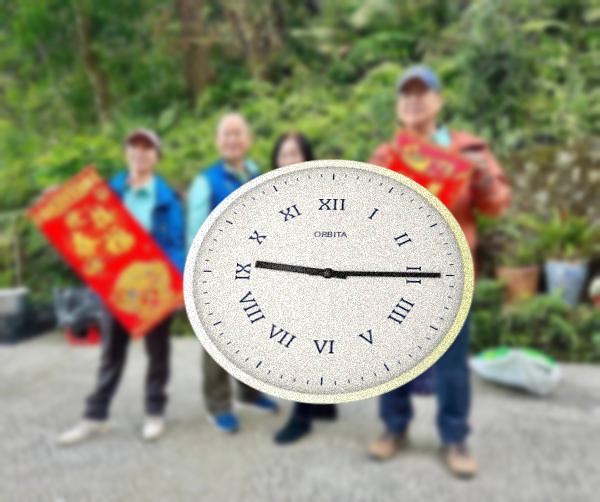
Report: 9 h 15 min
